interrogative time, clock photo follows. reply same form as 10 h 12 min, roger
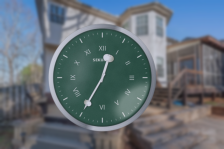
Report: 12 h 35 min
